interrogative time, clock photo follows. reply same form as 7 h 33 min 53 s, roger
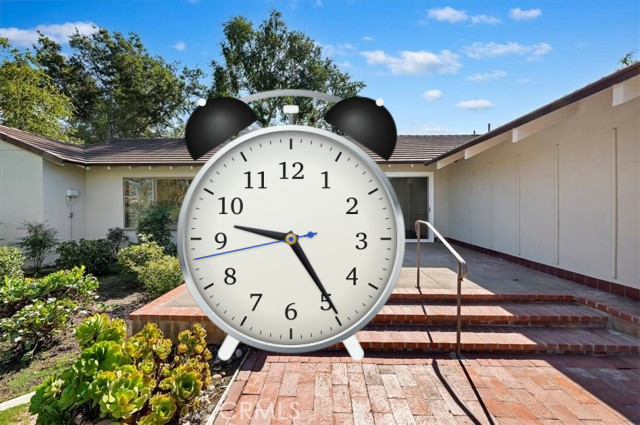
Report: 9 h 24 min 43 s
